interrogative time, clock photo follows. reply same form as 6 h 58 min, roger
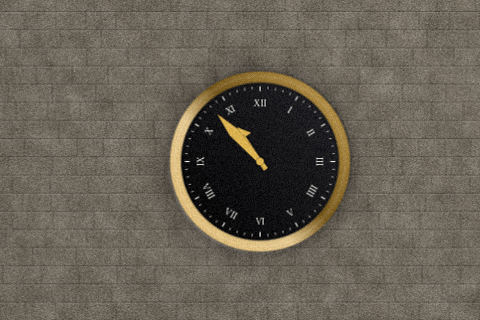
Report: 10 h 53 min
